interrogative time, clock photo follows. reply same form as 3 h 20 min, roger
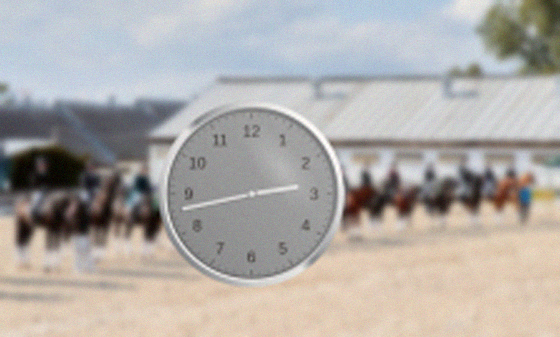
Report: 2 h 43 min
